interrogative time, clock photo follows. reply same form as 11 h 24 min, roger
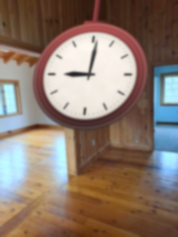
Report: 9 h 01 min
